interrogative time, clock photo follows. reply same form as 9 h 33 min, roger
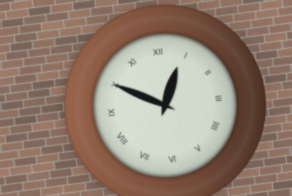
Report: 12 h 50 min
